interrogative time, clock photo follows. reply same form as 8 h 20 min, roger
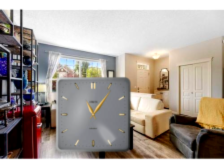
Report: 11 h 06 min
